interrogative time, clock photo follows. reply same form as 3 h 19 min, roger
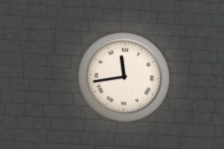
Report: 11 h 43 min
